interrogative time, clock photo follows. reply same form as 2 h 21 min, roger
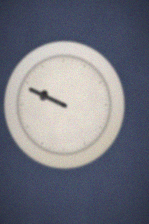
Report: 9 h 49 min
